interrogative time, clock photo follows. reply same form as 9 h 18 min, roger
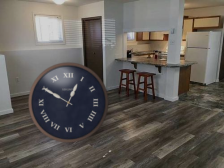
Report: 12 h 50 min
